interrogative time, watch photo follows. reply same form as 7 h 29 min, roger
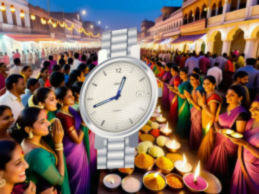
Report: 12 h 42 min
